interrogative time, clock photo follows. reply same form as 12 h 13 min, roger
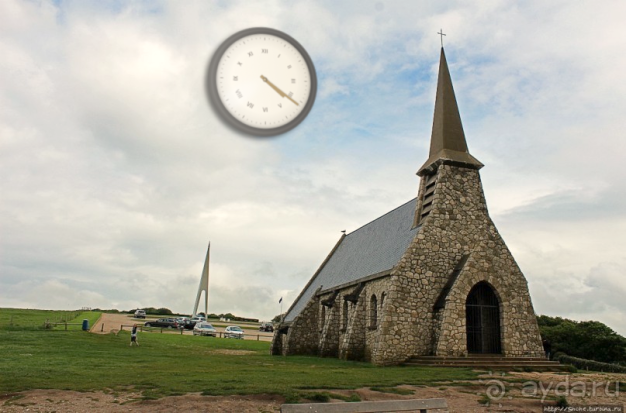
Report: 4 h 21 min
